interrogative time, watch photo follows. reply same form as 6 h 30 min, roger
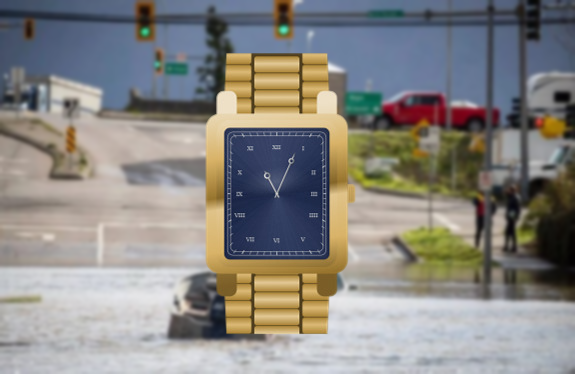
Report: 11 h 04 min
